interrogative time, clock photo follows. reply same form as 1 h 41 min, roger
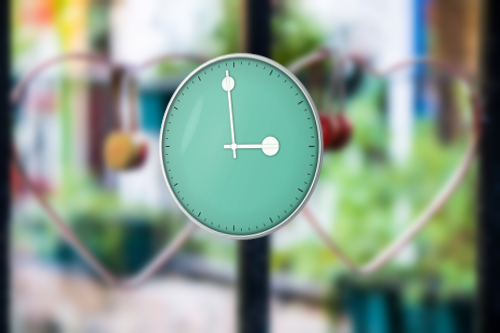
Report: 2 h 59 min
